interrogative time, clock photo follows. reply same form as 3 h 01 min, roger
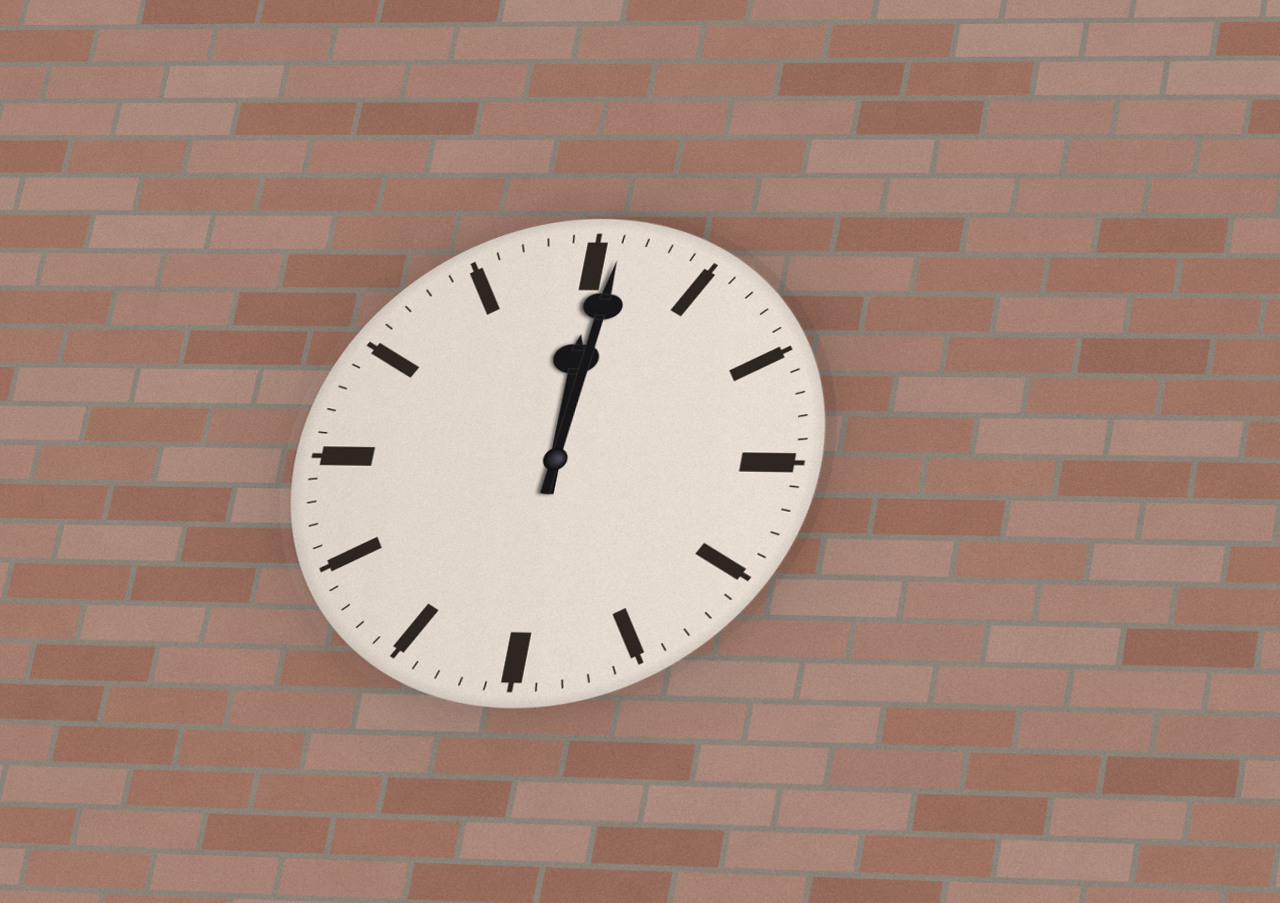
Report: 12 h 01 min
